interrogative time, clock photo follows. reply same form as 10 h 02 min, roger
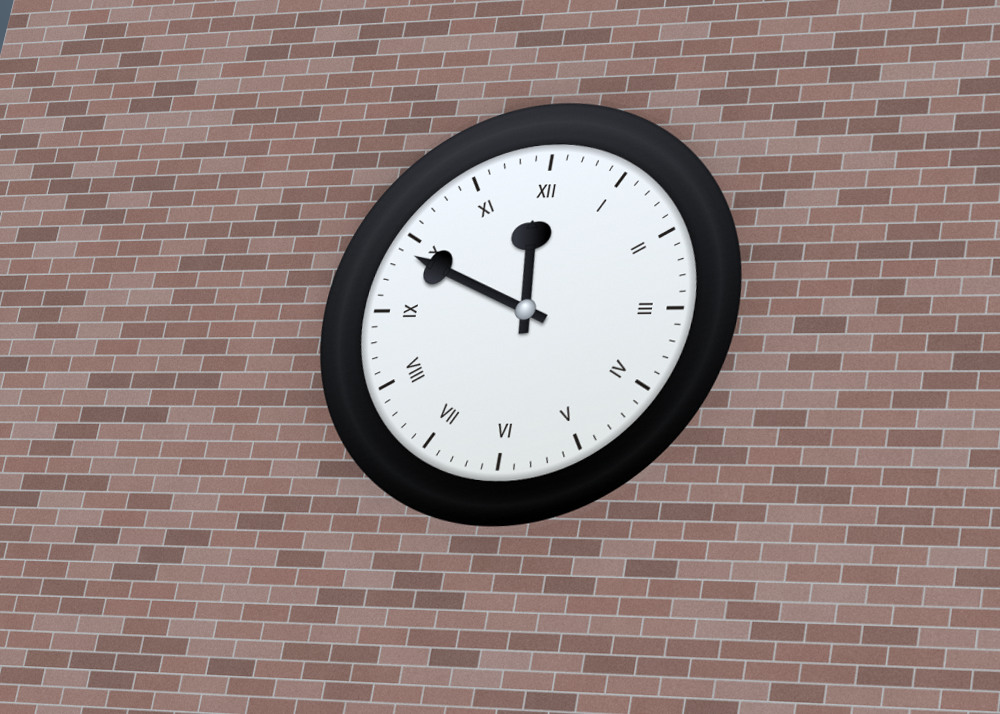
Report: 11 h 49 min
